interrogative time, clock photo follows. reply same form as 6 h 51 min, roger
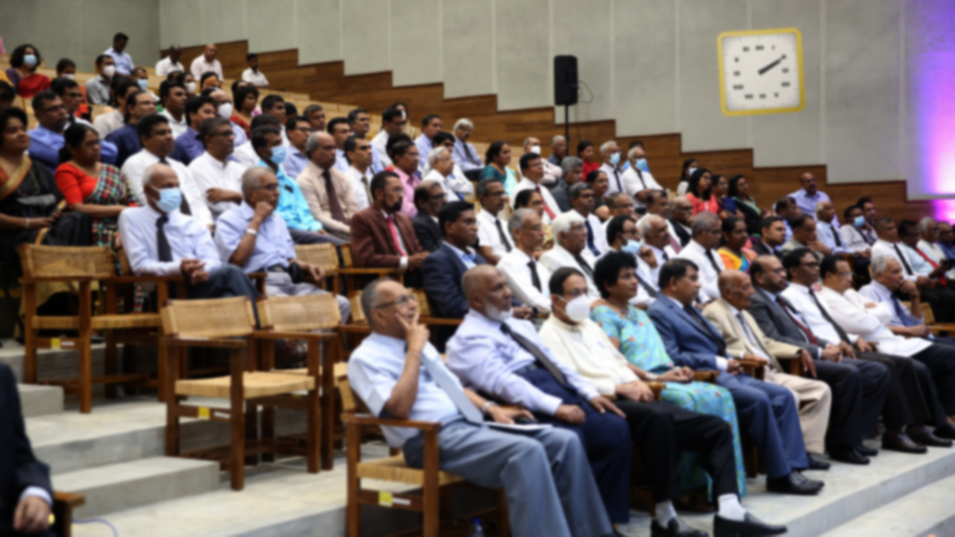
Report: 2 h 10 min
